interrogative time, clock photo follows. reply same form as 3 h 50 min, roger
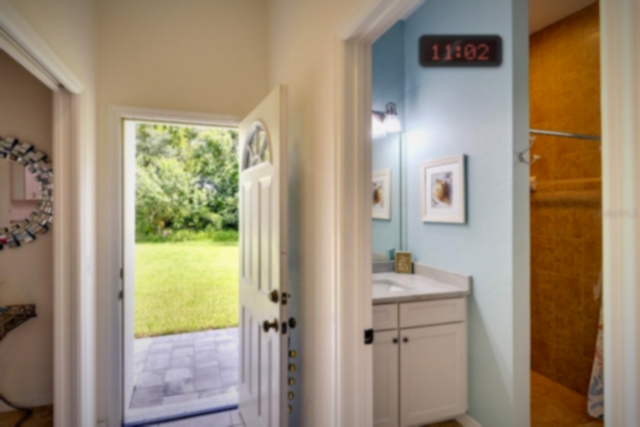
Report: 11 h 02 min
